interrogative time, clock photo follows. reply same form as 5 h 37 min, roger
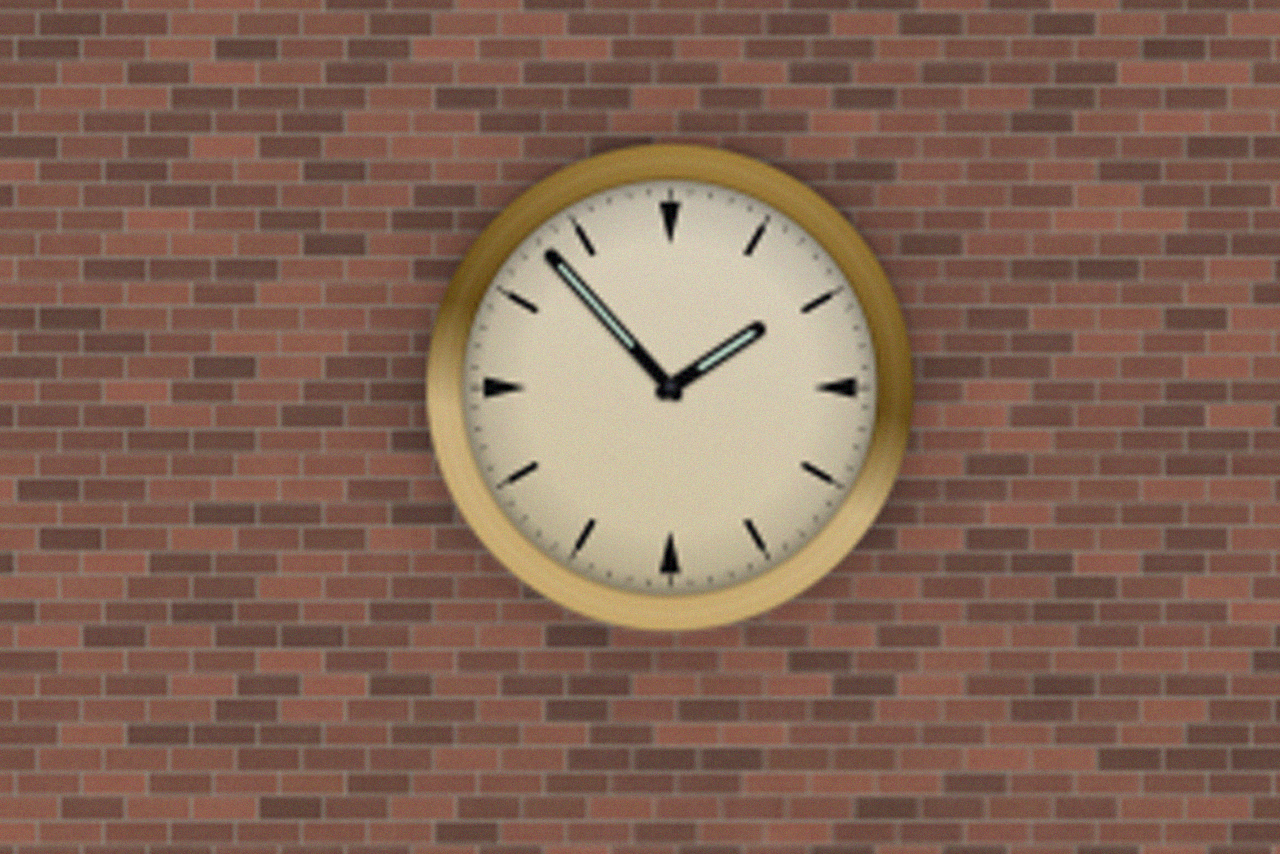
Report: 1 h 53 min
